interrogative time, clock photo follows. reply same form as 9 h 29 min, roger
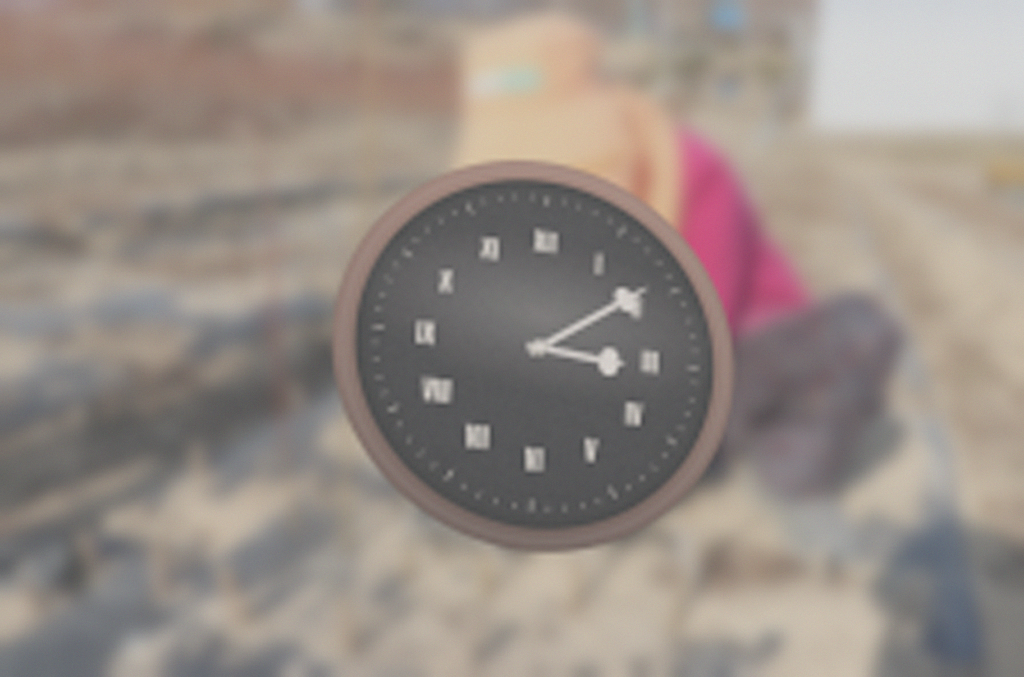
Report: 3 h 09 min
